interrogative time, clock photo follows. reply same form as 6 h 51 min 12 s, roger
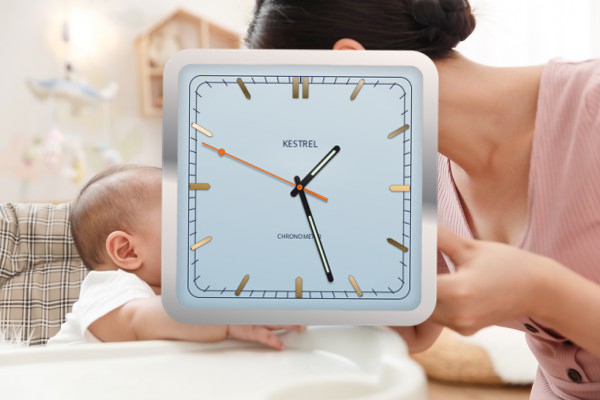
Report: 1 h 26 min 49 s
